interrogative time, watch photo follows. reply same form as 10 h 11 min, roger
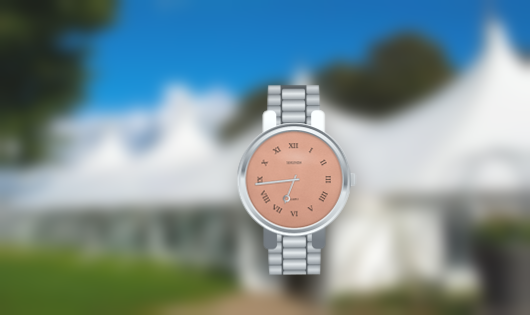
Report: 6 h 44 min
